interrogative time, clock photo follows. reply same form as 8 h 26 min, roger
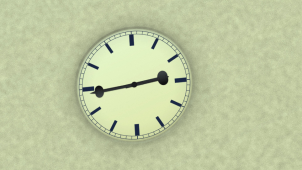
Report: 2 h 44 min
